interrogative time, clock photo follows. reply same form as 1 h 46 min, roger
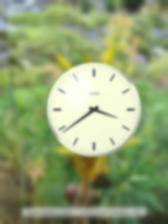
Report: 3 h 39 min
